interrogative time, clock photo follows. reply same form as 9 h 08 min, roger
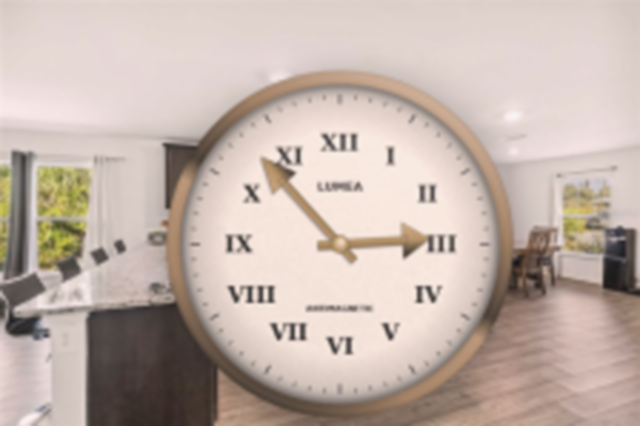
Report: 2 h 53 min
